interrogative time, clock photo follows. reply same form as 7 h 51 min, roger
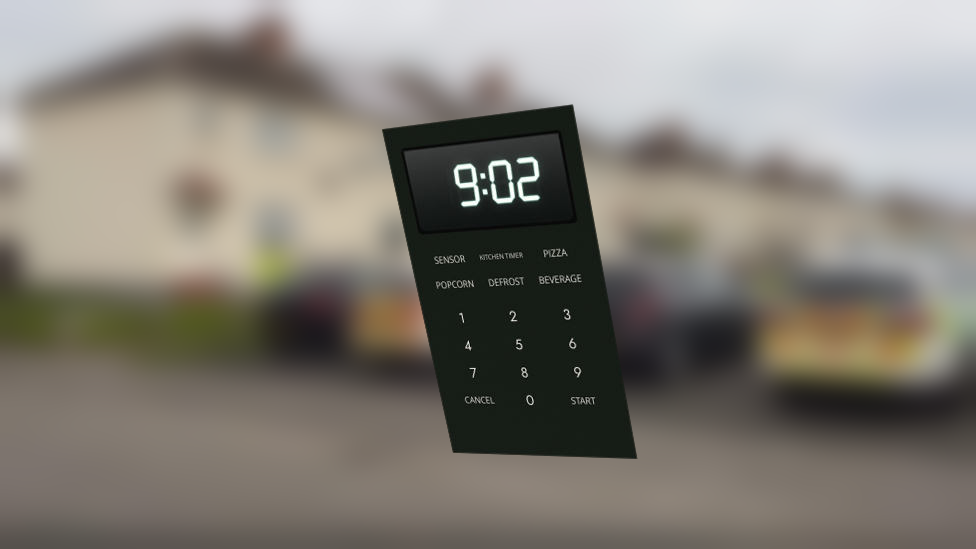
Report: 9 h 02 min
